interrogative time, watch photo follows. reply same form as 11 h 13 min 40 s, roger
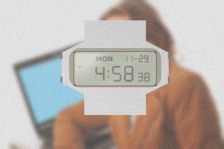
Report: 4 h 58 min 38 s
